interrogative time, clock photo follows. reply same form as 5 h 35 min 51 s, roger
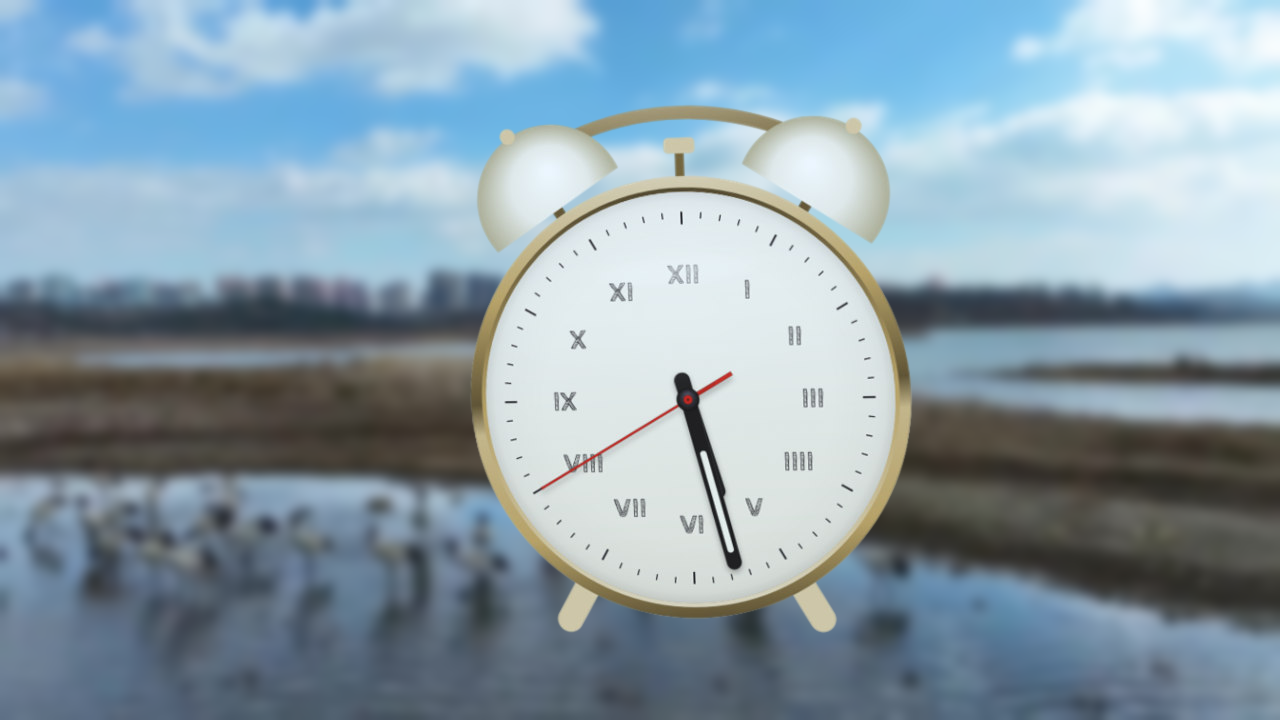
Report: 5 h 27 min 40 s
